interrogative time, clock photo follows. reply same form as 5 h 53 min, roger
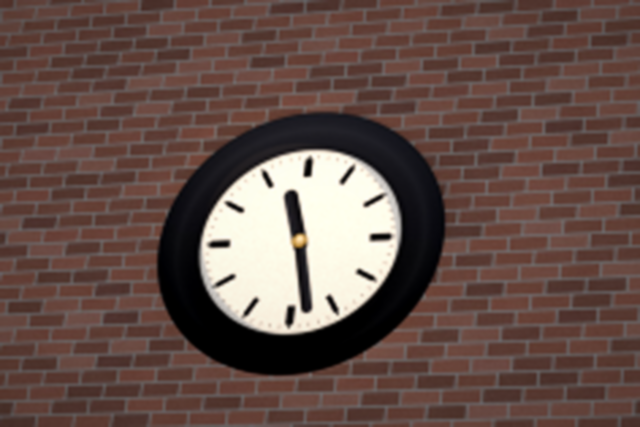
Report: 11 h 28 min
